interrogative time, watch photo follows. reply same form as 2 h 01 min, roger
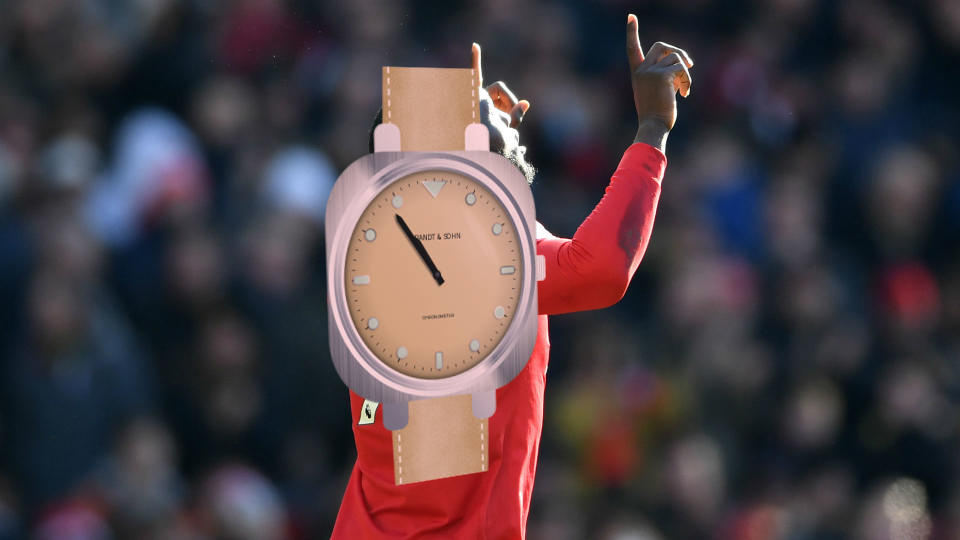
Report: 10 h 54 min
